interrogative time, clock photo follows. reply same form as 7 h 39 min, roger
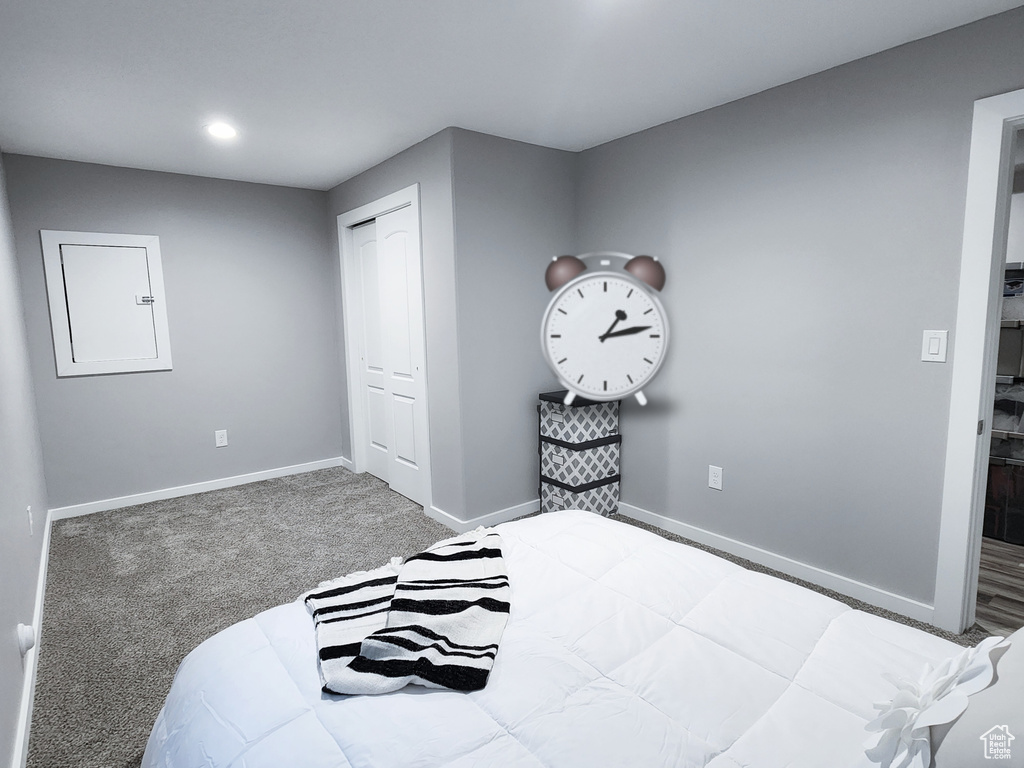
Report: 1 h 13 min
